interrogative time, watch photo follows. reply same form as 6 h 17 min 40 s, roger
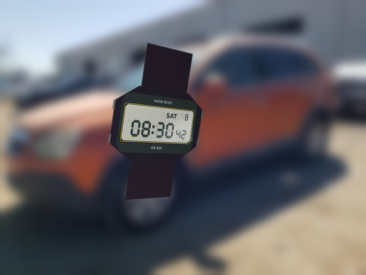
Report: 8 h 30 min 42 s
